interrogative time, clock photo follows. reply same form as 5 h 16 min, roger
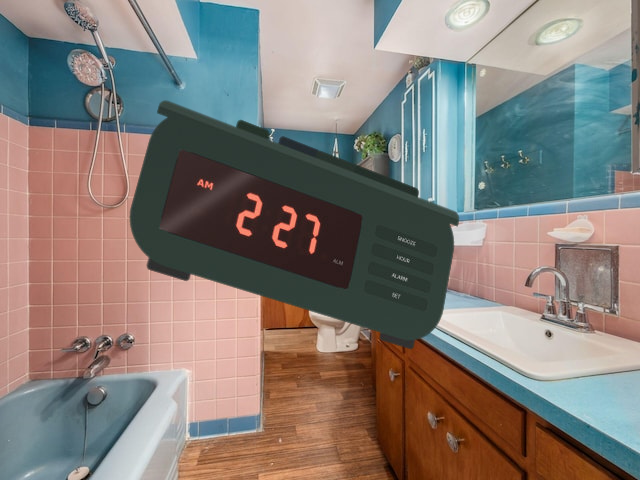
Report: 2 h 27 min
